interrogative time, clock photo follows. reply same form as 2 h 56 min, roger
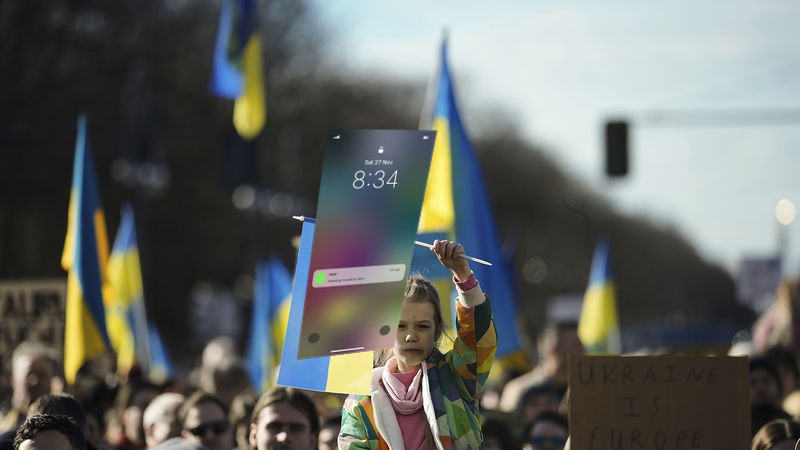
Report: 8 h 34 min
